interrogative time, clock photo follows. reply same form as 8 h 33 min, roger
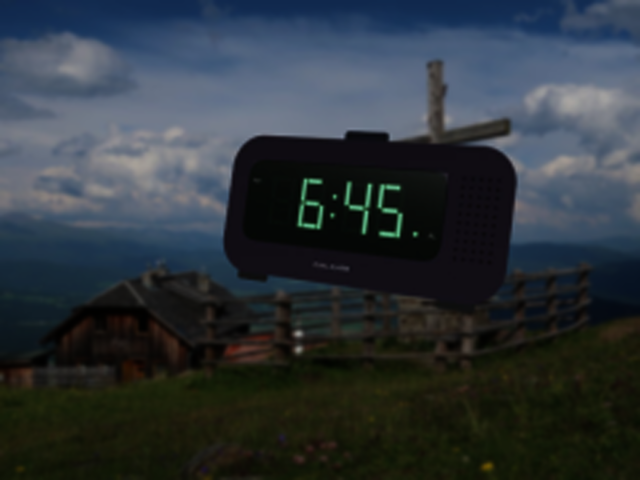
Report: 6 h 45 min
